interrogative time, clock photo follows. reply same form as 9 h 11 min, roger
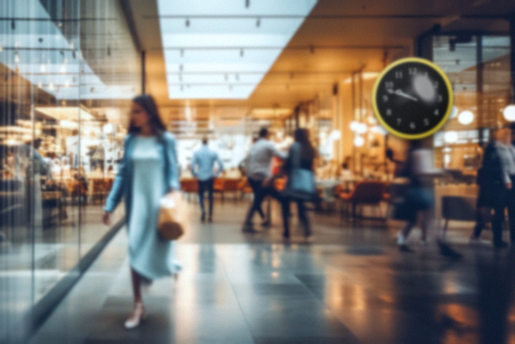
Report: 9 h 48 min
